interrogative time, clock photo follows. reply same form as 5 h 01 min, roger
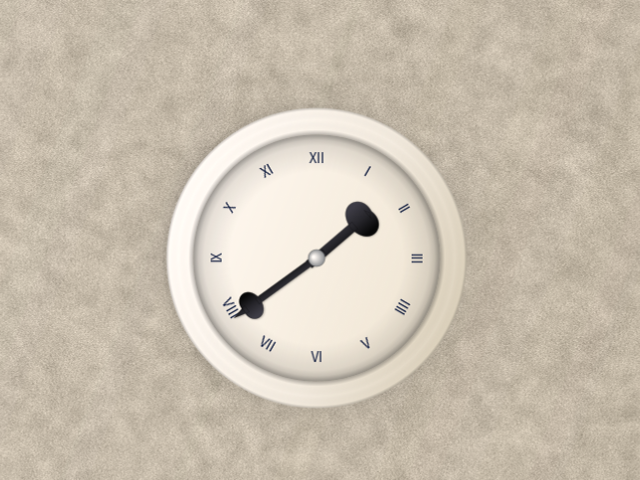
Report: 1 h 39 min
